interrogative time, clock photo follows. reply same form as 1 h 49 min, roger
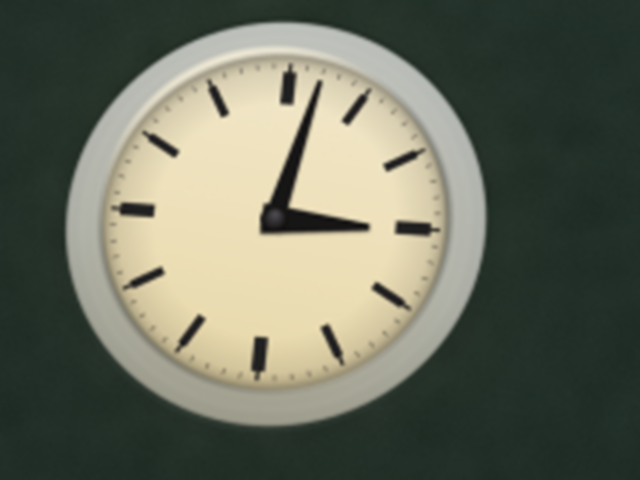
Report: 3 h 02 min
